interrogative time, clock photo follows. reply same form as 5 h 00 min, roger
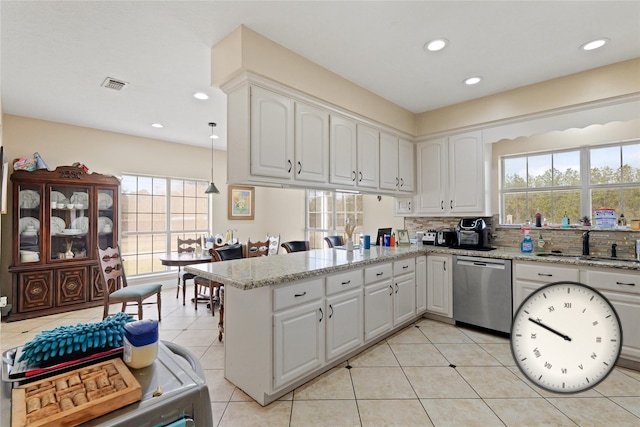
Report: 9 h 49 min
